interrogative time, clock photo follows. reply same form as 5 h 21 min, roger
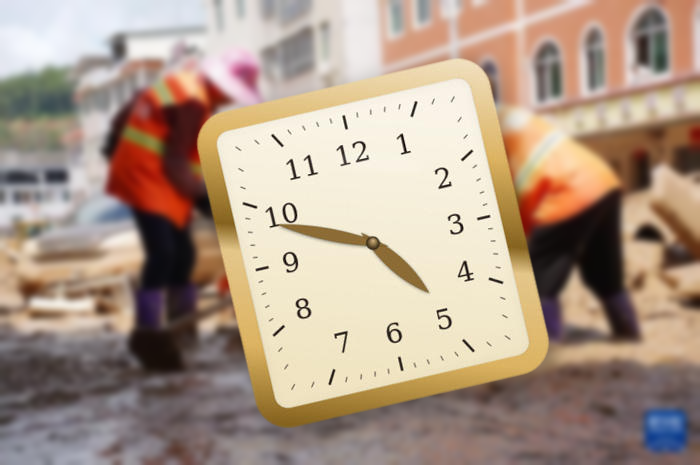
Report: 4 h 49 min
